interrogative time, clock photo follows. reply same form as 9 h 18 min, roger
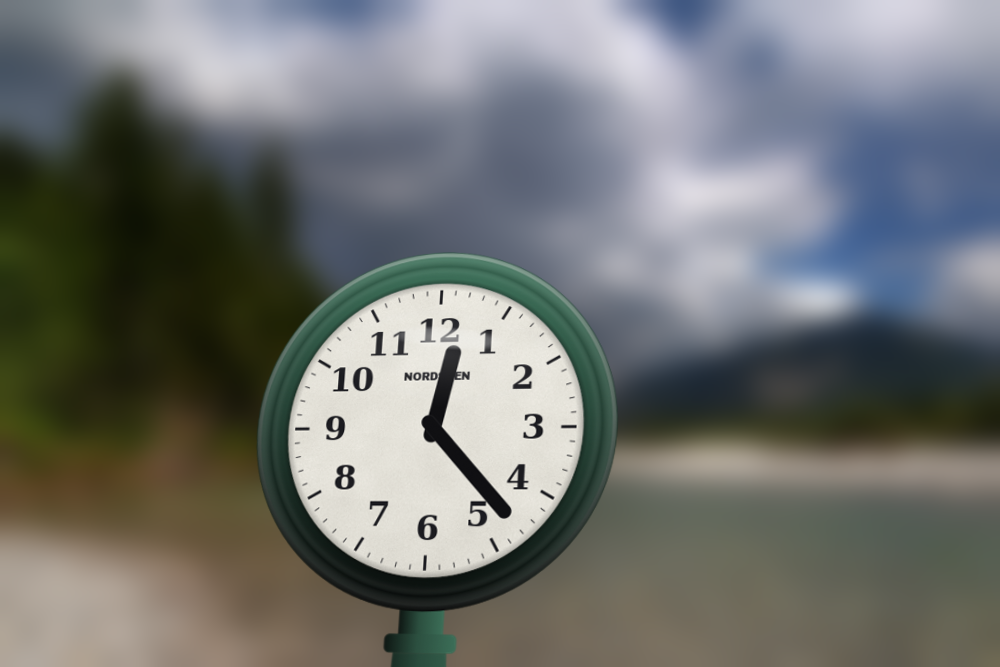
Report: 12 h 23 min
